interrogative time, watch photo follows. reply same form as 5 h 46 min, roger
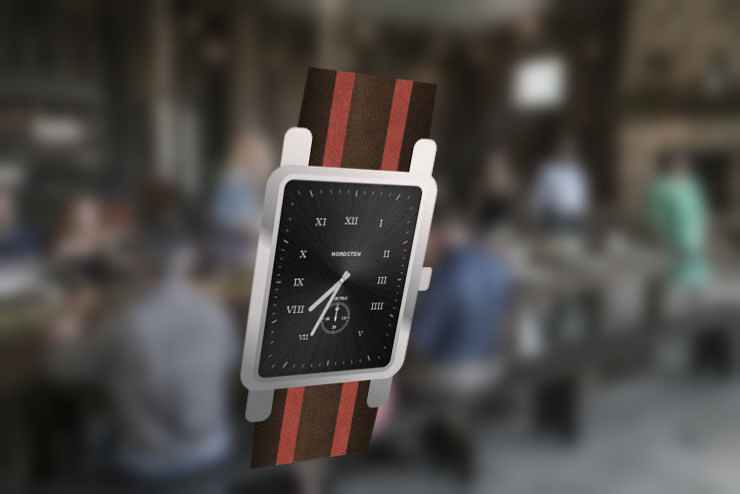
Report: 7 h 34 min
